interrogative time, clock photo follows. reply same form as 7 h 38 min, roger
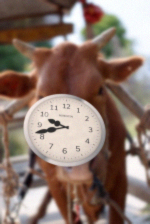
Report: 9 h 42 min
